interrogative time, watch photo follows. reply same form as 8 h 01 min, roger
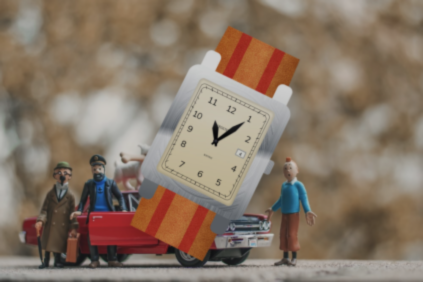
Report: 11 h 05 min
